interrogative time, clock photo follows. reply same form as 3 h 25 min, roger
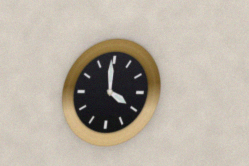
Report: 3 h 59 min
